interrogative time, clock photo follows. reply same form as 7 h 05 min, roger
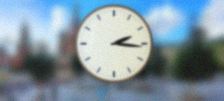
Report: 2 h 16 min
